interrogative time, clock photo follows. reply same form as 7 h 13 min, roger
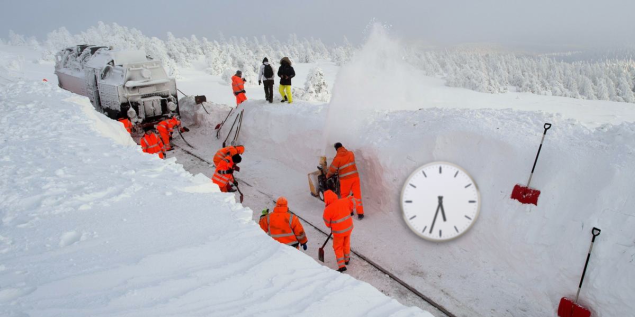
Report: 5 h 33 min
